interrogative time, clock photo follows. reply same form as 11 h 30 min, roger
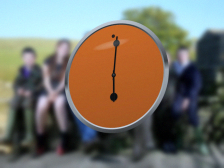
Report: 6 h 01 min
